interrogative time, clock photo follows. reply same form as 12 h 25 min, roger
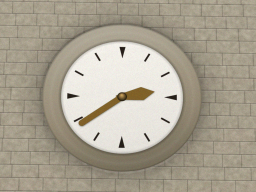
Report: 2 h 39 min
